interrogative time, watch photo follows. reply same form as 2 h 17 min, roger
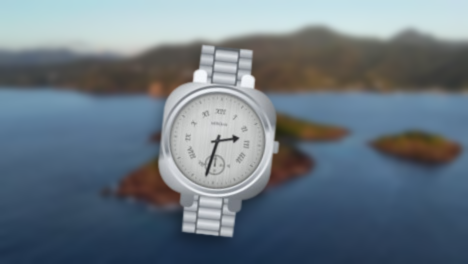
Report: 2 h 32 min
